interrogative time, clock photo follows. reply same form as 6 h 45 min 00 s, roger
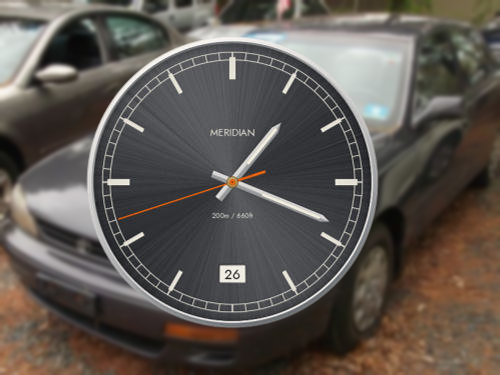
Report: 1 h 18 min 42 s
